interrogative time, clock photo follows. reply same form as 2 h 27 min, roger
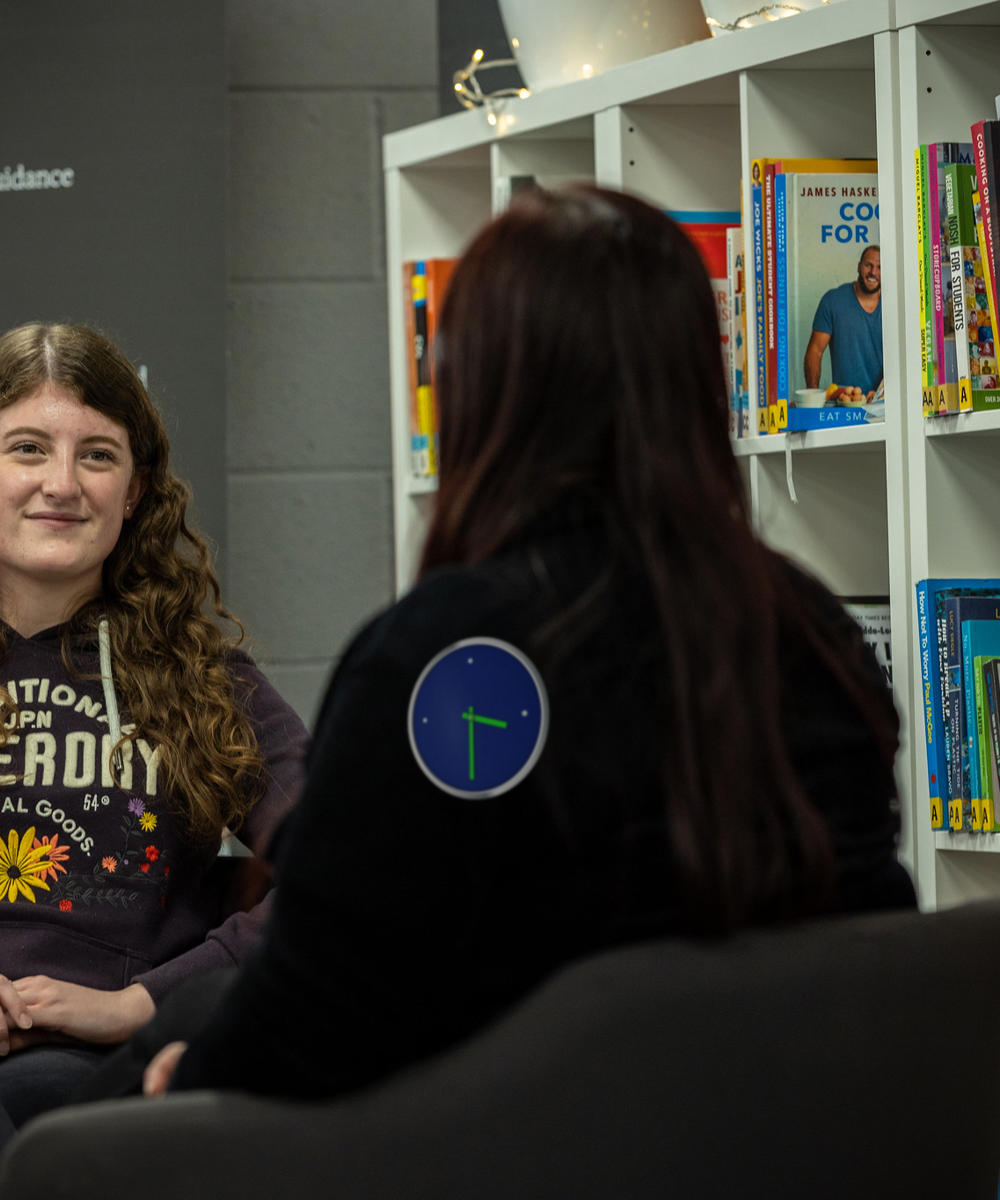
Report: 3 h 30 min
